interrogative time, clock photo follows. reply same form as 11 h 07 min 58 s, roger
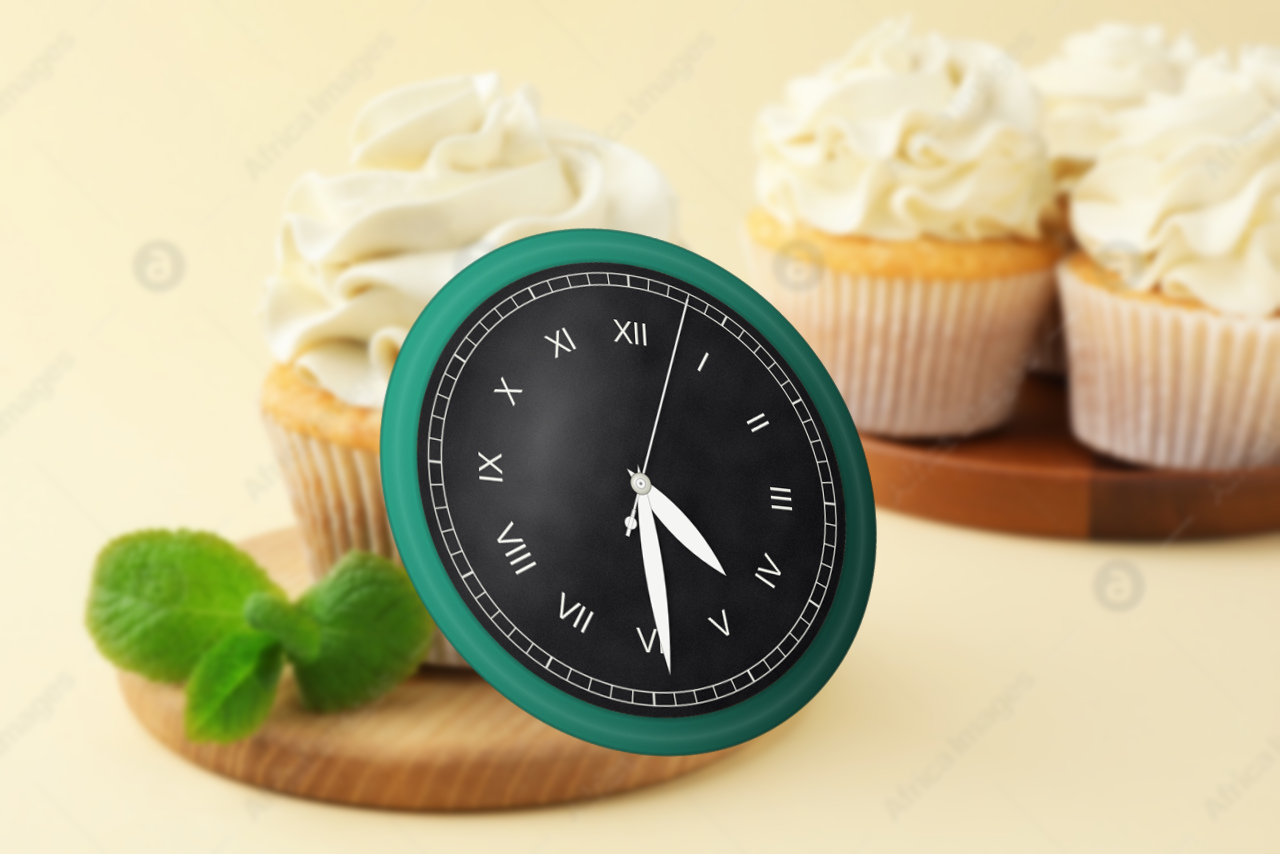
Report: 4 h 29 min 03 s
